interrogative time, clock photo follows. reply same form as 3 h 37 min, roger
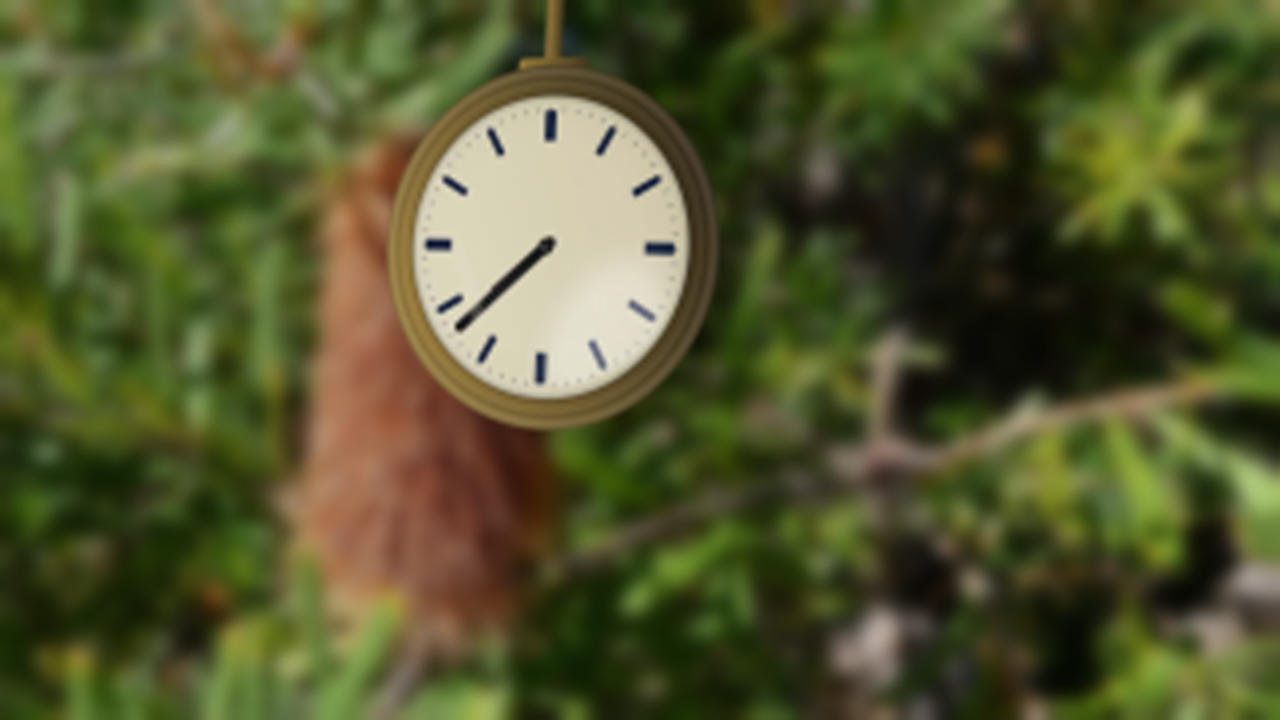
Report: 7 h 38 min
